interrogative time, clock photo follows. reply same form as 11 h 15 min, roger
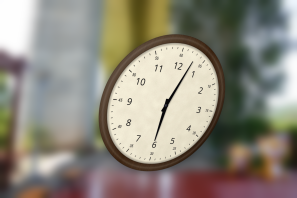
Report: 6 h 03 min
